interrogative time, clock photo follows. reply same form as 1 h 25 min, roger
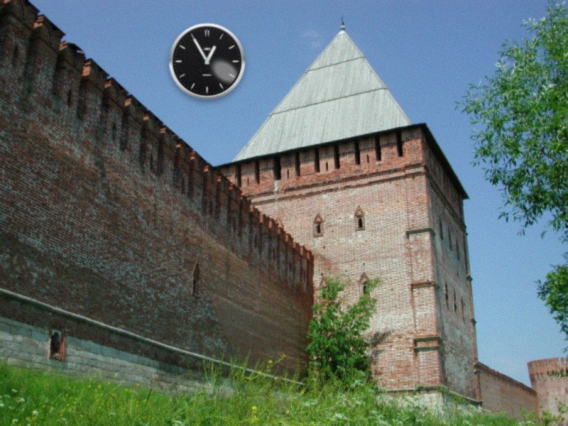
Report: 12 h 55 min
